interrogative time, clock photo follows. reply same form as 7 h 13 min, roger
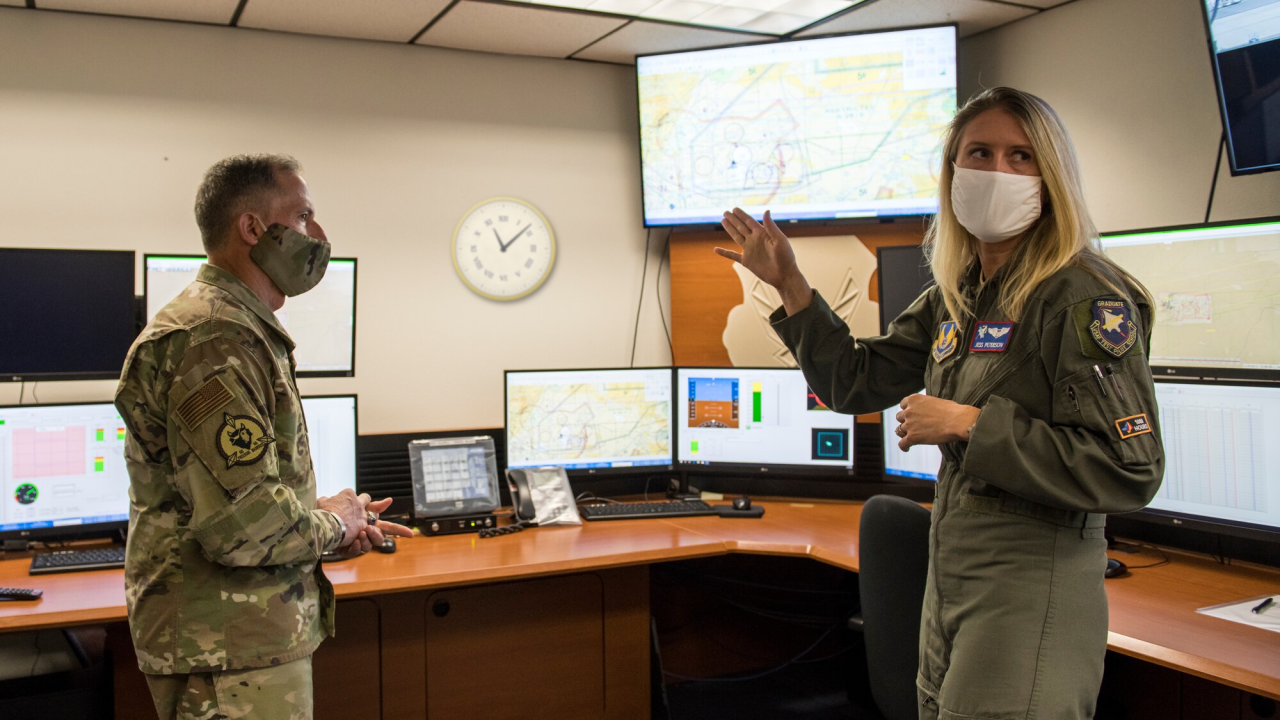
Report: 11 h 08 min
